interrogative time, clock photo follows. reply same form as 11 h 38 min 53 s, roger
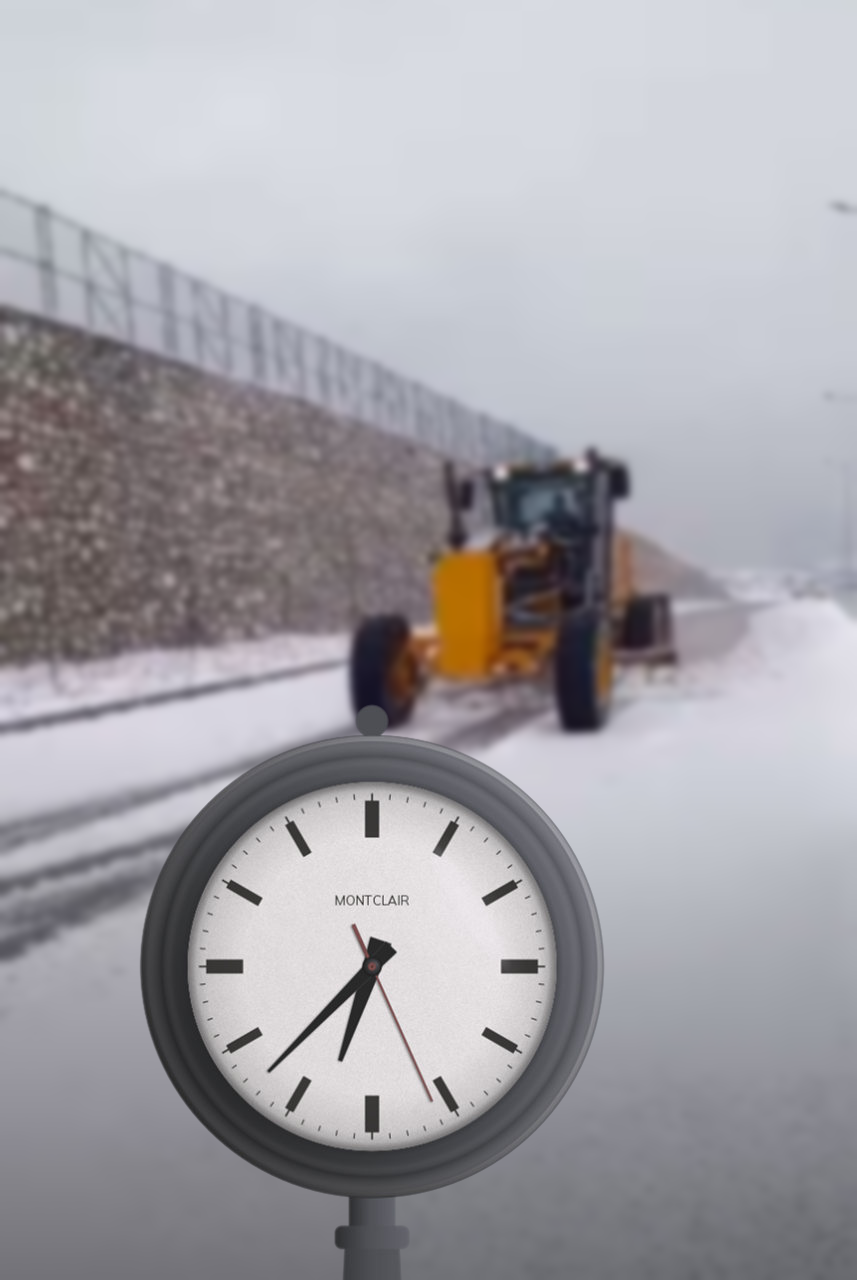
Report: 6 h 37 min 26 s
